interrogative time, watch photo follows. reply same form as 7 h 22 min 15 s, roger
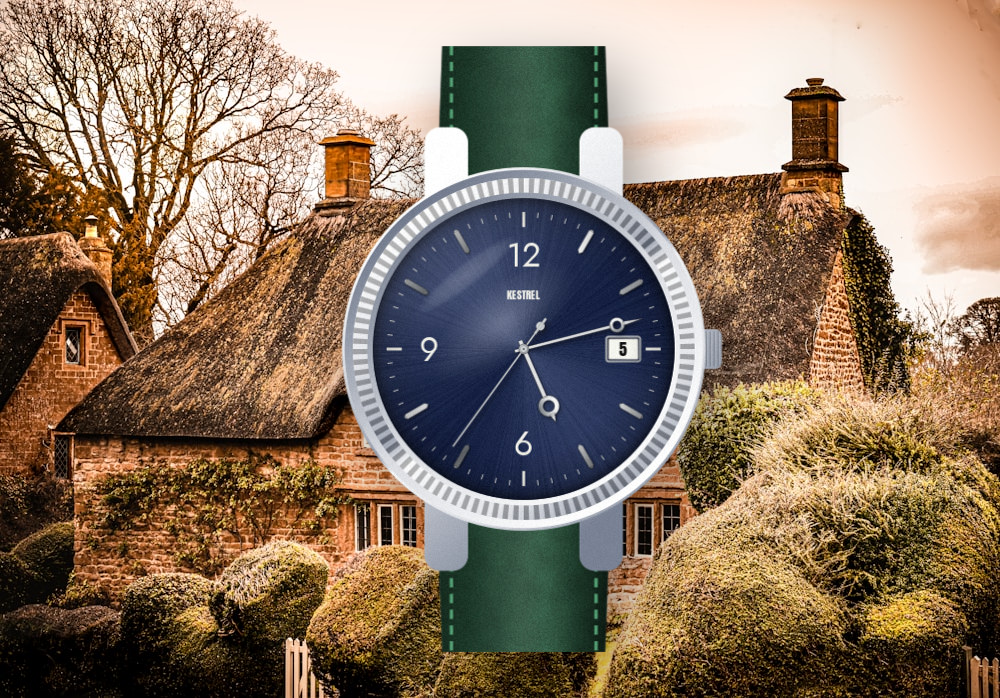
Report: 5 h 12 min 36 s
